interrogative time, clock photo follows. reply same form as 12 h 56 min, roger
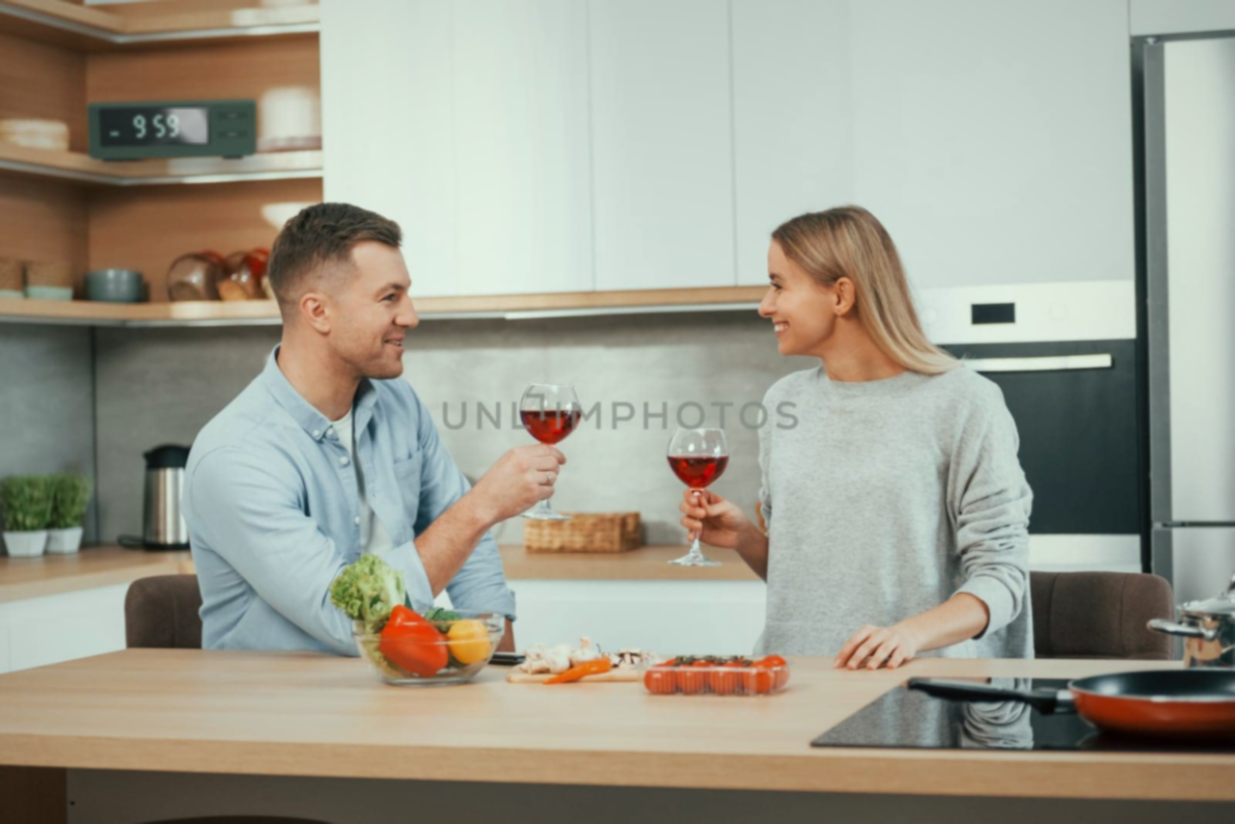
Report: 9 h 59 min
